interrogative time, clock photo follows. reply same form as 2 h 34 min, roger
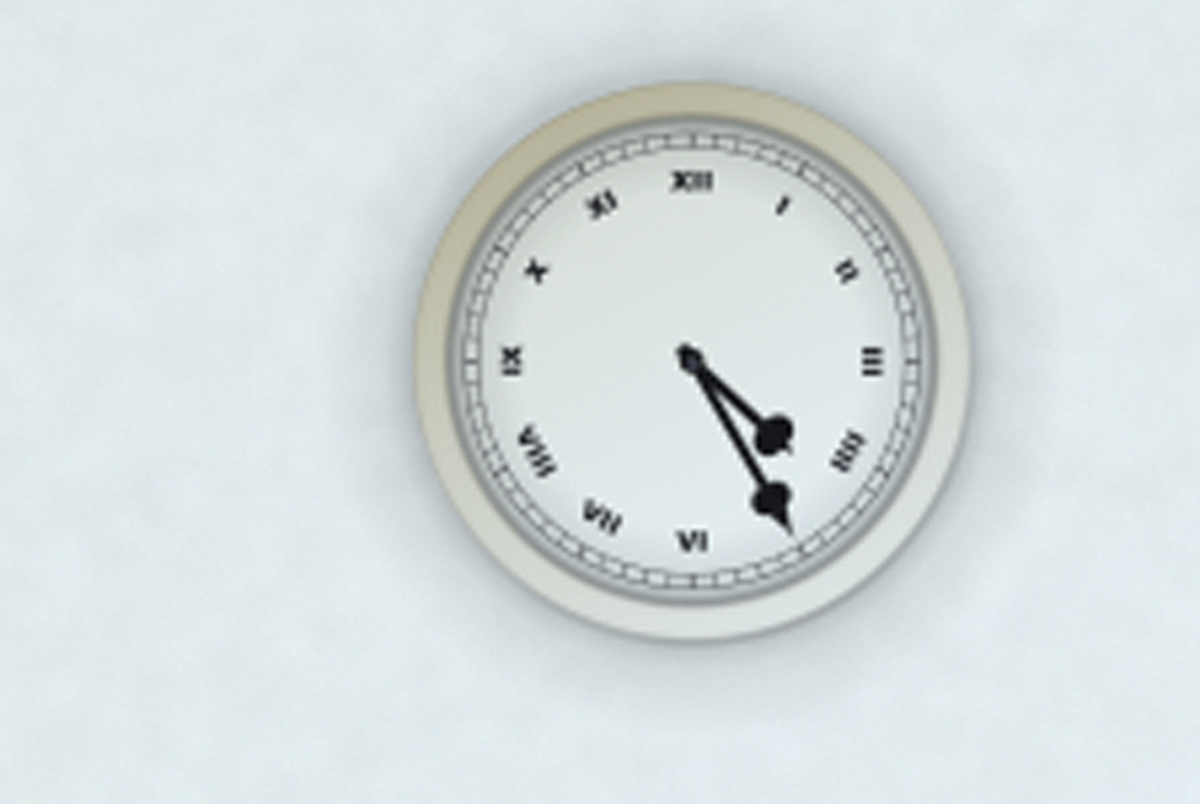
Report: 4 h 25 min
